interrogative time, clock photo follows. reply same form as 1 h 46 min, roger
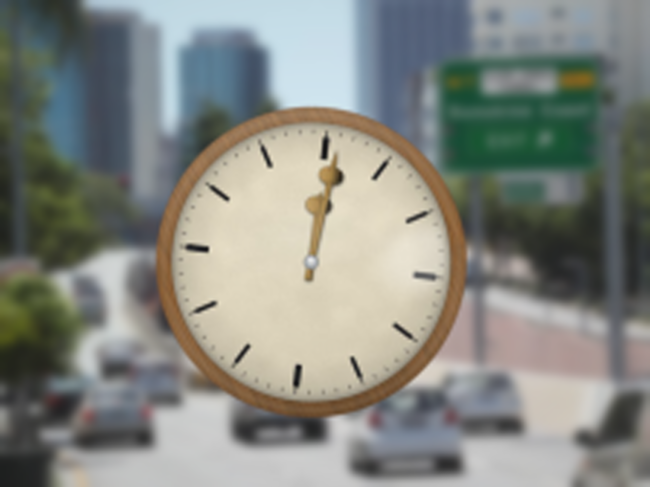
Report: 12 h 01 min
